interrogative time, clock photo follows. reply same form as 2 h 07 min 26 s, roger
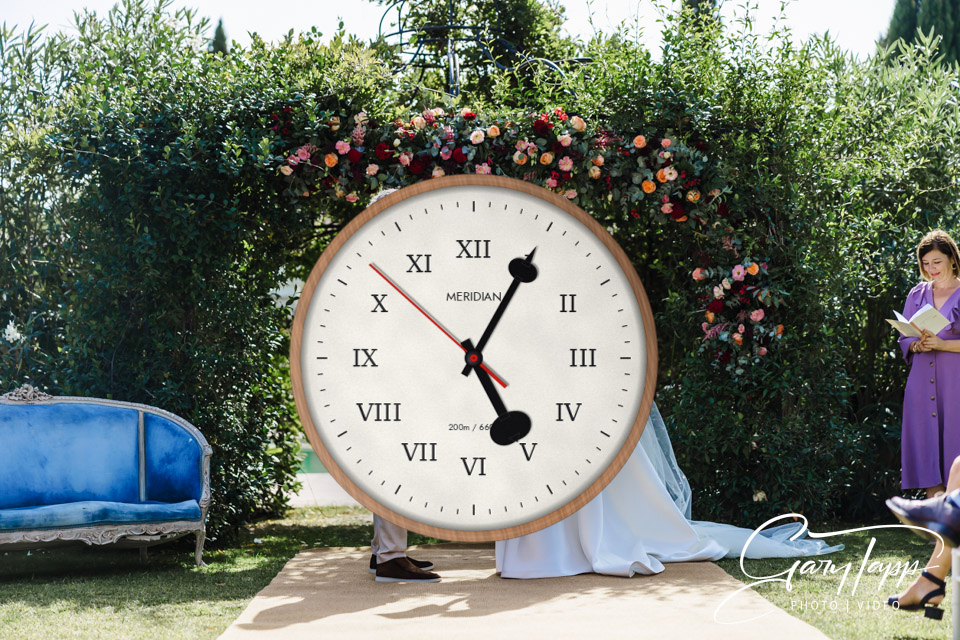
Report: 5 h 04 min 52 s
